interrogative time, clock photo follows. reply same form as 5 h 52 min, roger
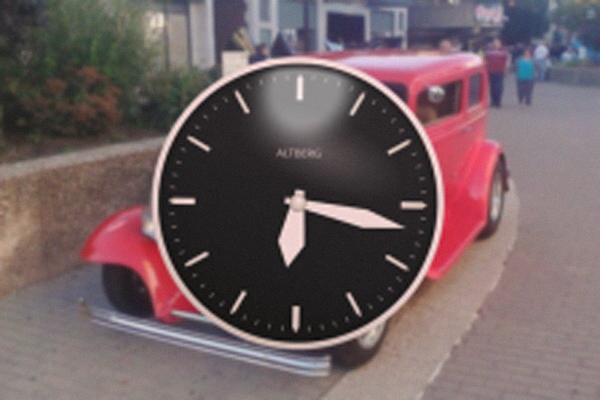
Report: 6 h 17 min
